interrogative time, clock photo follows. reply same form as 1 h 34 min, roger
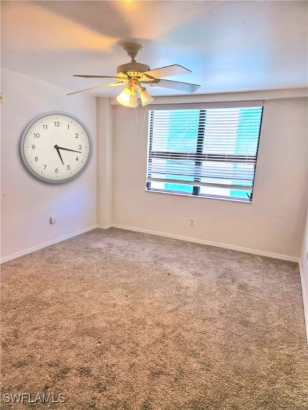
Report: 5 h 17 min
